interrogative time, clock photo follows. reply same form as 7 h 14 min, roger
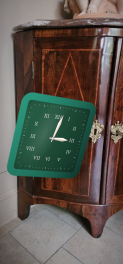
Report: 3 h 02 min
